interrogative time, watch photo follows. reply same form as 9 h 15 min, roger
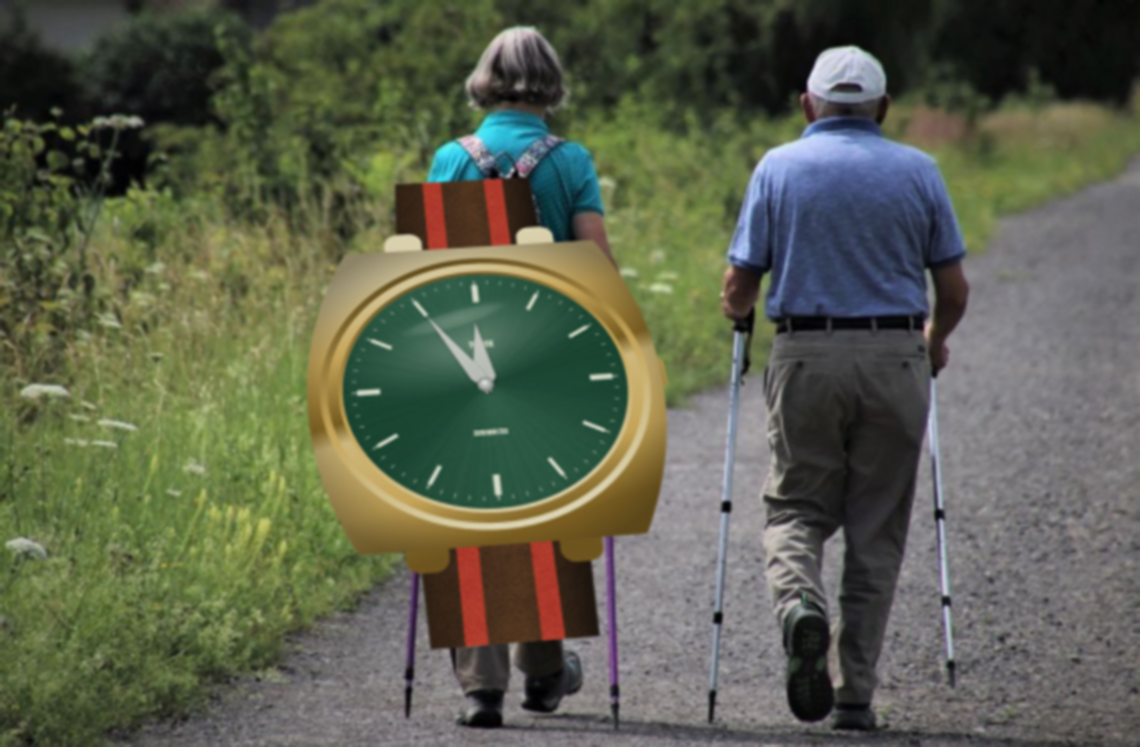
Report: 11 h 55 min
